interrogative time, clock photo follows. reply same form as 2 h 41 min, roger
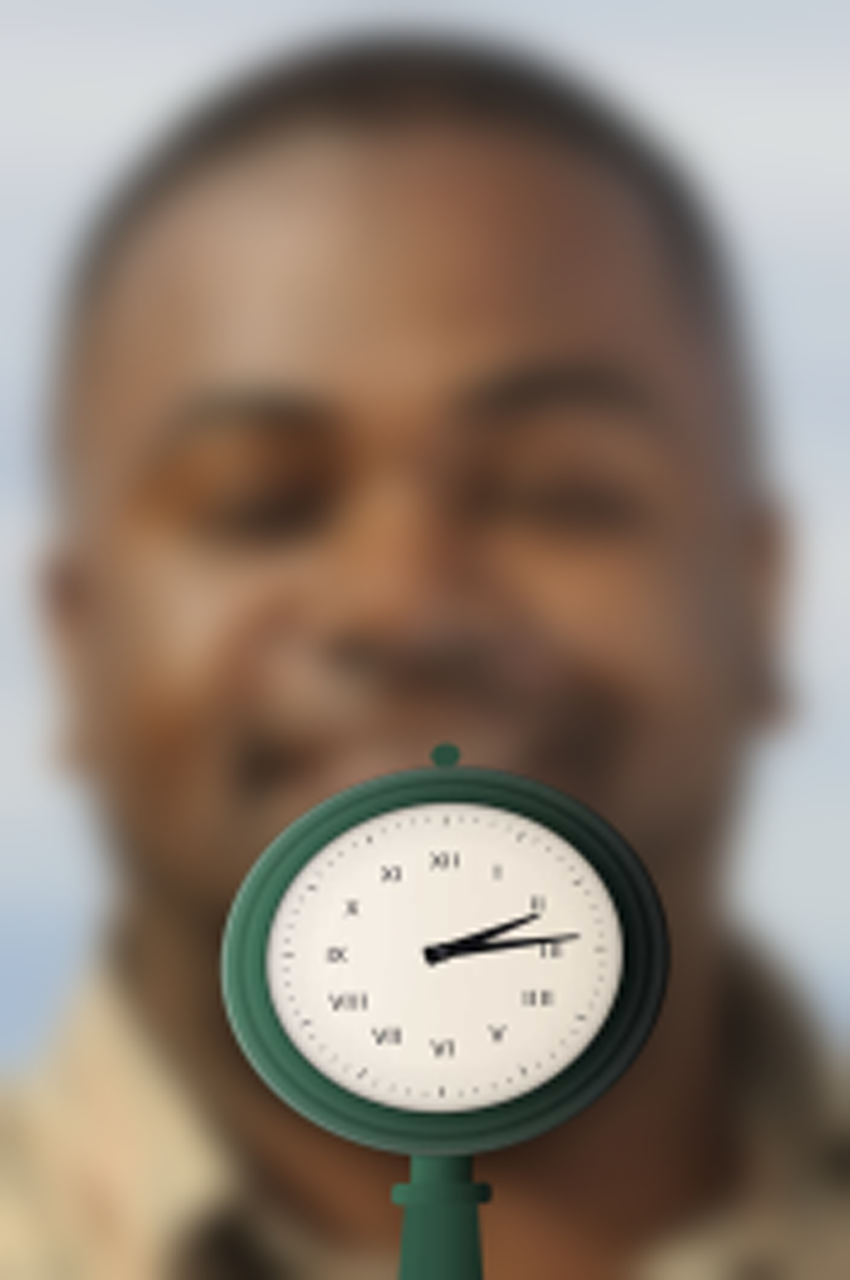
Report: 2 h 14 min
